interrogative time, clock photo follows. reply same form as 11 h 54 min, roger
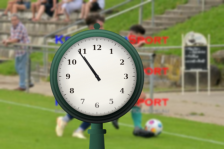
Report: 10 h 54 min
